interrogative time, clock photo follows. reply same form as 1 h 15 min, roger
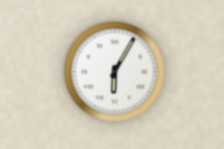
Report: 6 h 05 min
